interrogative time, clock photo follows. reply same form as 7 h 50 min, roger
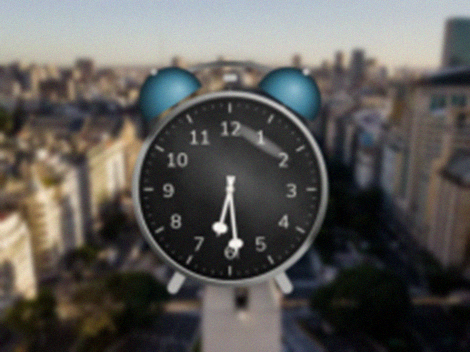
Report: 6 h 29 min
